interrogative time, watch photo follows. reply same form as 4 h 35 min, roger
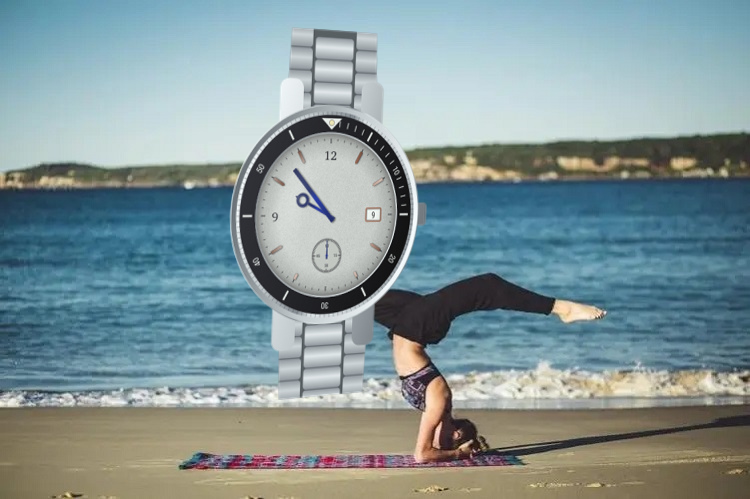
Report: 9 h 53 min
